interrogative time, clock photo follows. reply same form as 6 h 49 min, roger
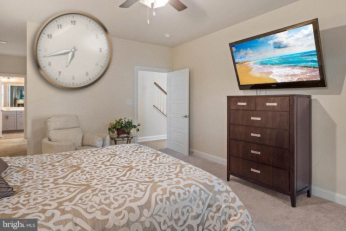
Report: 6 h 43 min
